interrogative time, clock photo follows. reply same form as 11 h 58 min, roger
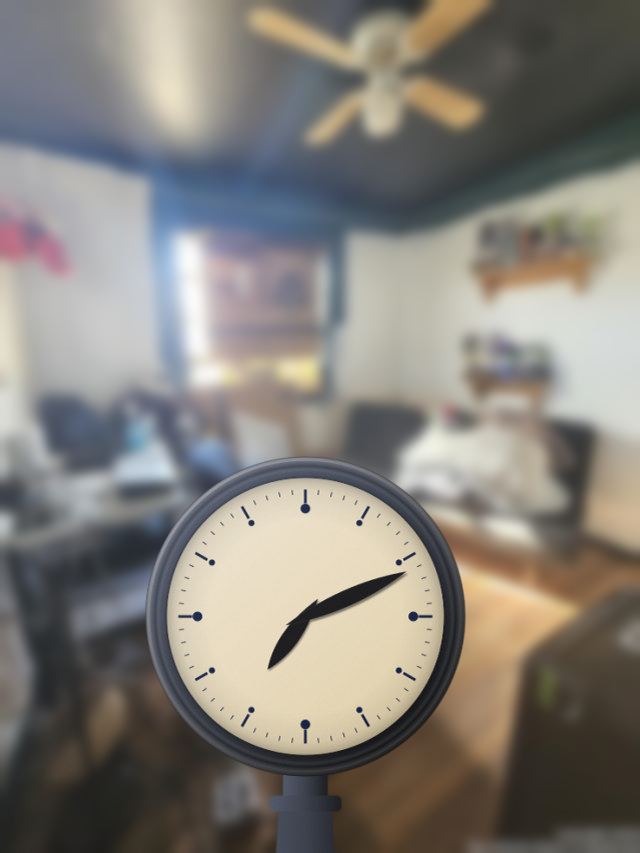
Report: 7 h 11 min
